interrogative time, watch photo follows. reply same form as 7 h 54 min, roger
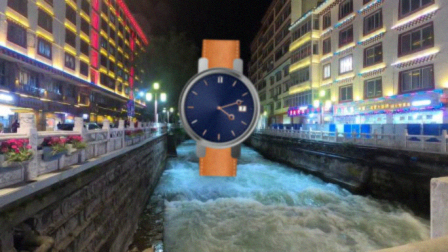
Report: 4 h 12 min
